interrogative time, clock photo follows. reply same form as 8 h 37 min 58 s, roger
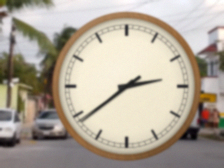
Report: 2 h 38 min 39 s
